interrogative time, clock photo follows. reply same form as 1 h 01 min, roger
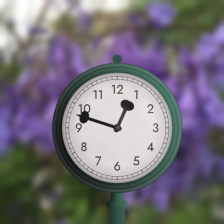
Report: 12 h 48 min
